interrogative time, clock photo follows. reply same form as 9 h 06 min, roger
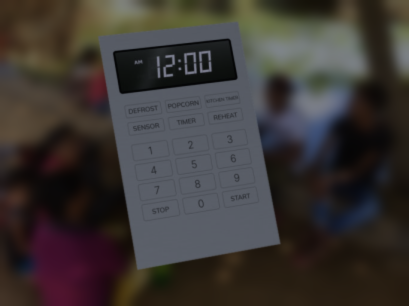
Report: 12 h 00 min
